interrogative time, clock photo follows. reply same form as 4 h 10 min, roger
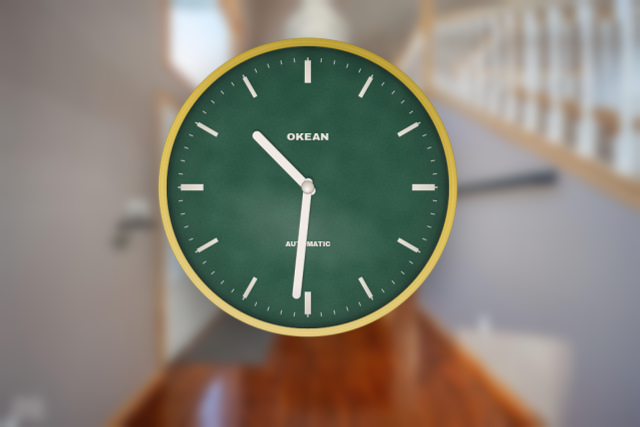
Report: 10 h 31 min
